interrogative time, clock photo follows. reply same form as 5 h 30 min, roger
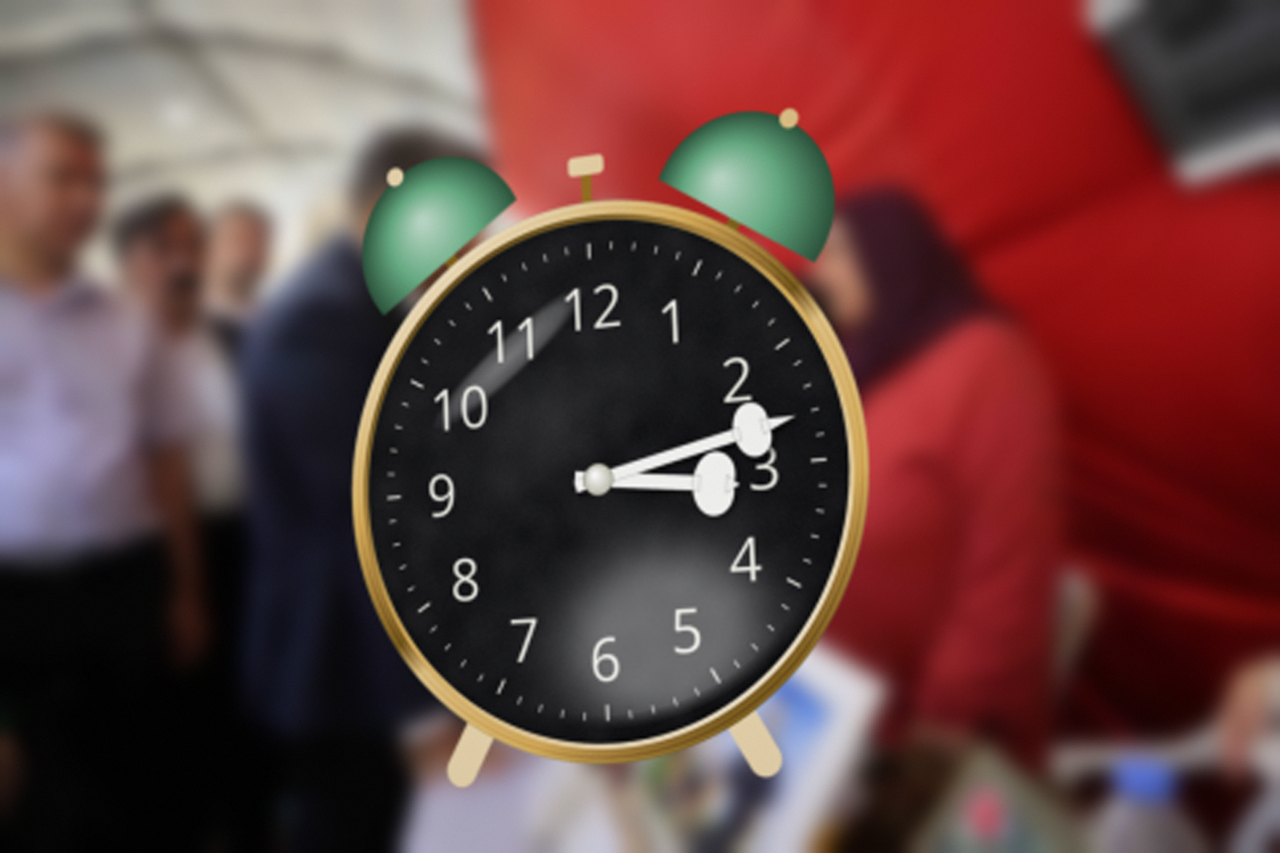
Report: 3 h 13 min
